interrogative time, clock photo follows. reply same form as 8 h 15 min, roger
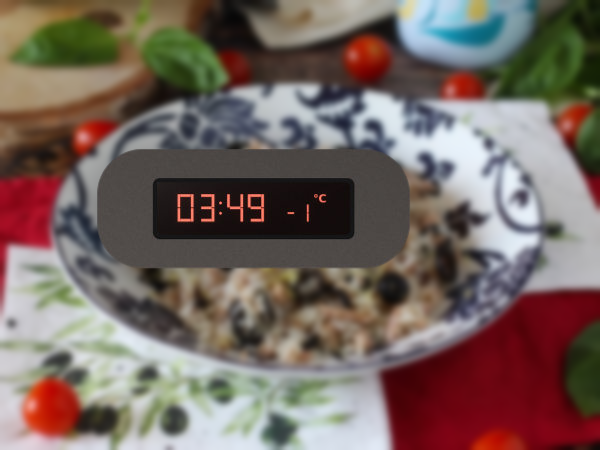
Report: 3 h 49 min
